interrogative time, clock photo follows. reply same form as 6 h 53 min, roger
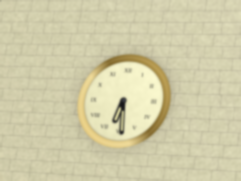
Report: 6 h 29 min
